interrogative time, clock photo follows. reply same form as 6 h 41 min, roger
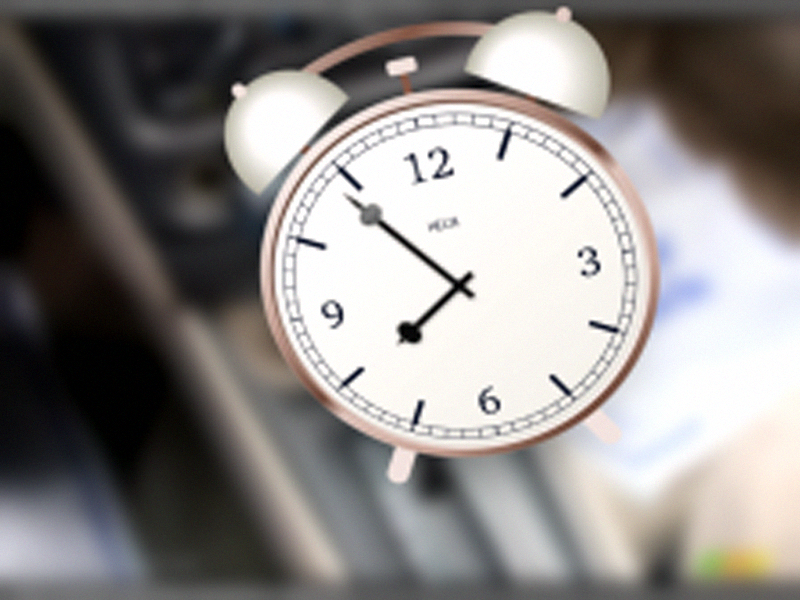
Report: 7 h 54 min
